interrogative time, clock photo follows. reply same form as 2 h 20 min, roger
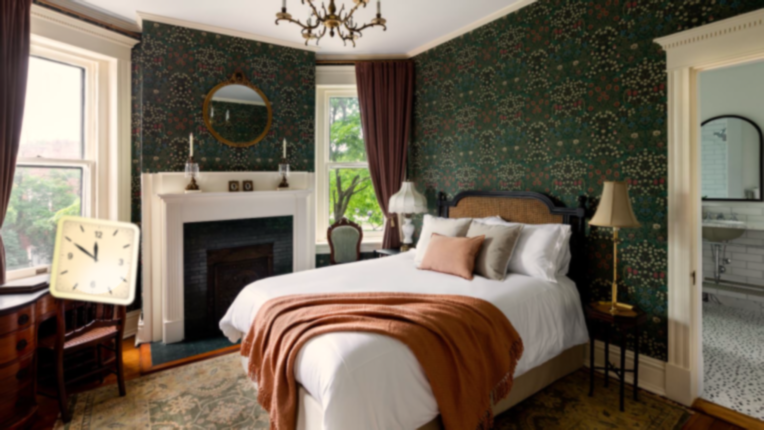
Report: 11 h 50 min
